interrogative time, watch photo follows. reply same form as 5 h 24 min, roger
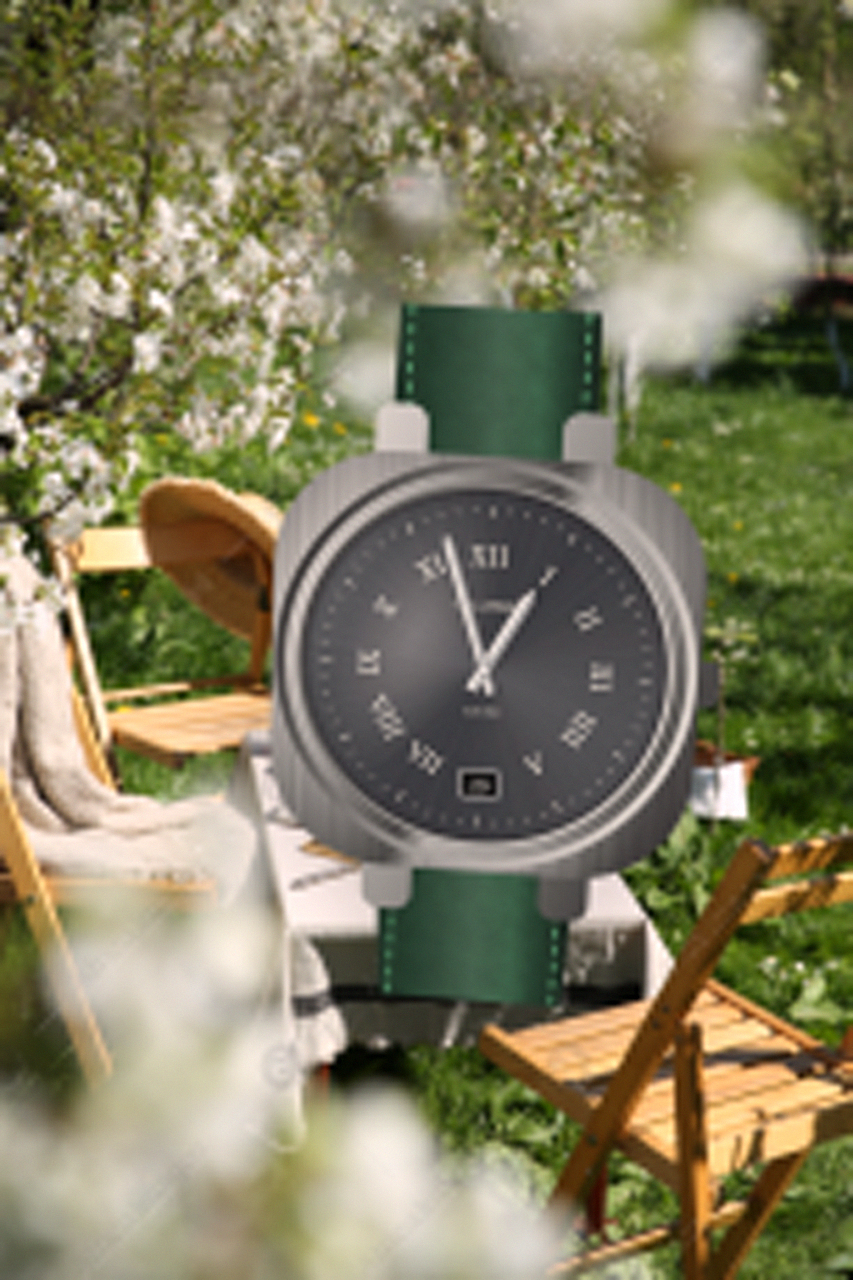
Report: 12 h 57 min
